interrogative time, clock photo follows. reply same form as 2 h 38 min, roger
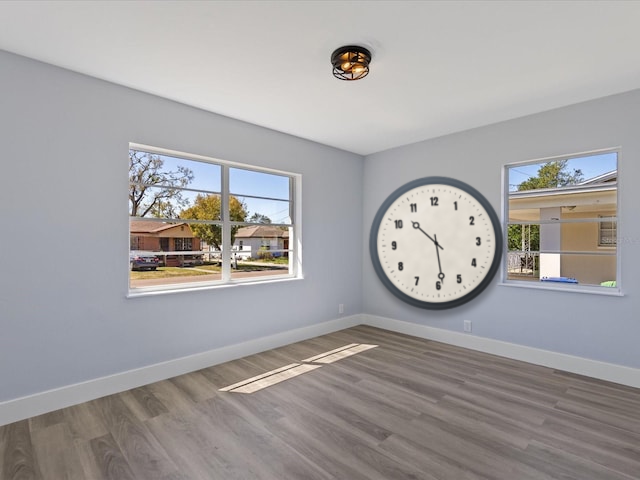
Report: 10 h 29 min
